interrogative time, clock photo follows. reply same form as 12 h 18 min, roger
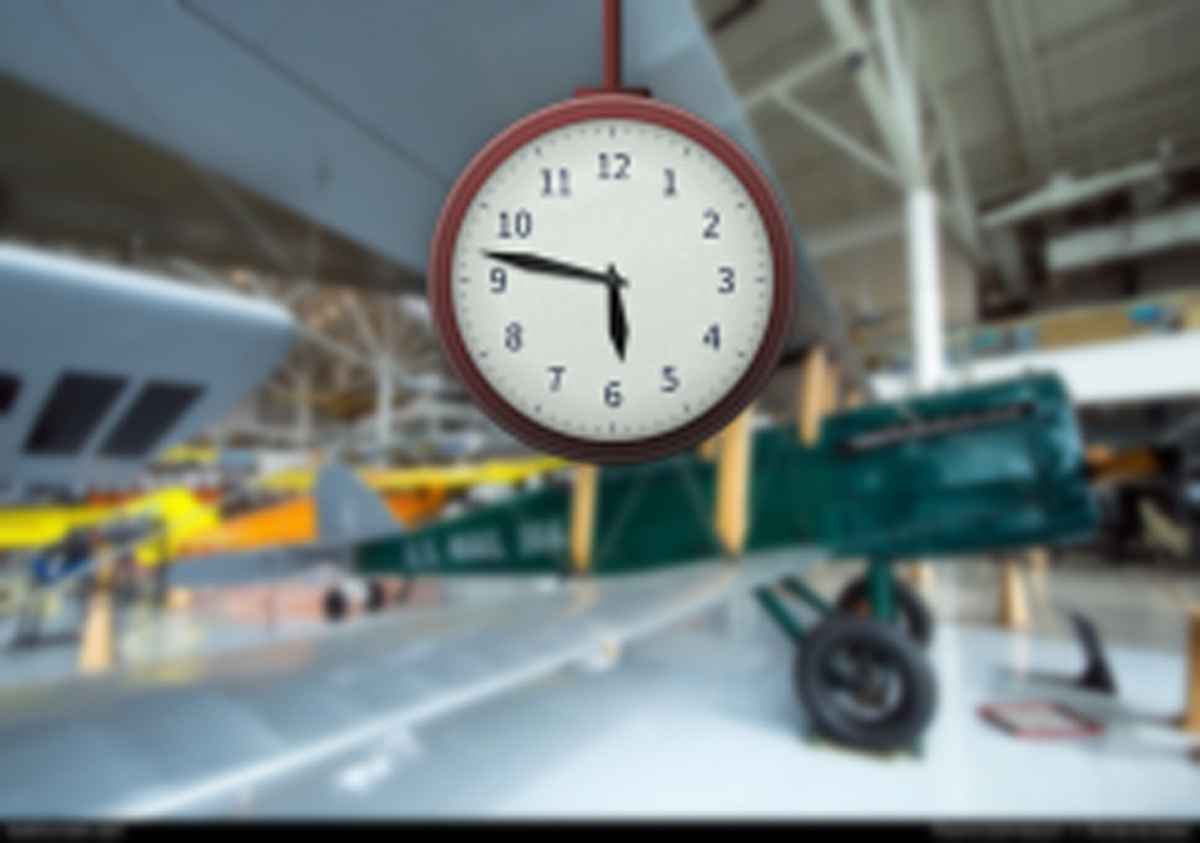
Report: 5 h 47 min
